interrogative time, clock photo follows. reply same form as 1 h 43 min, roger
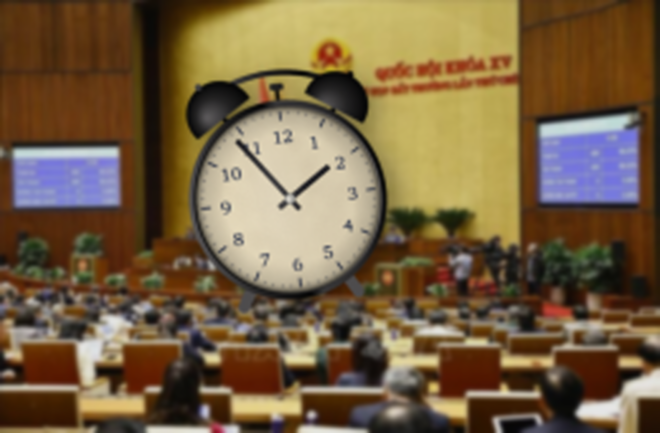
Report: 1 h 54 min
